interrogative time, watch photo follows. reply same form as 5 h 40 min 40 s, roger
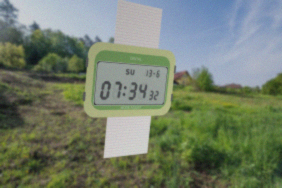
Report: 7 h 34 min 32 s
